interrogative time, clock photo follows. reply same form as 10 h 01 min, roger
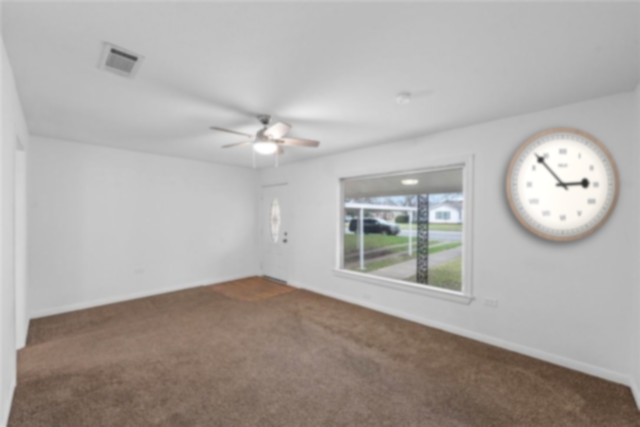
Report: 2 h 53 min
